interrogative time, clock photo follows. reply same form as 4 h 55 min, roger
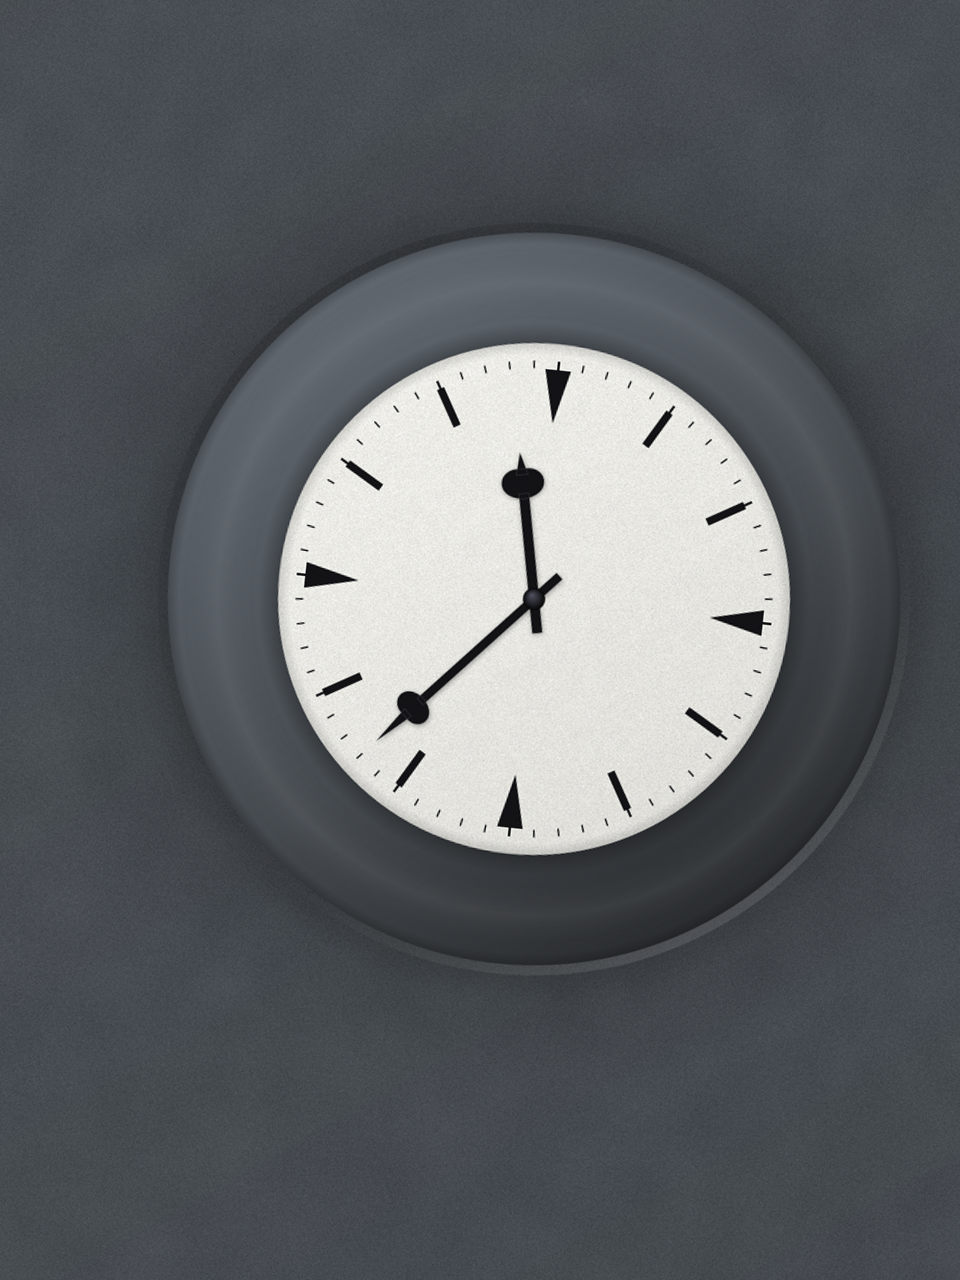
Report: 11 h 37 min
